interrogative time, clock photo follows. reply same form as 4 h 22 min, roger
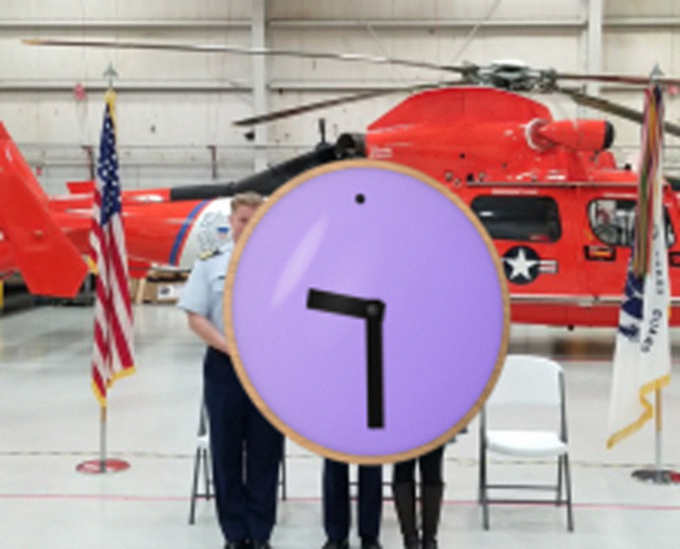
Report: 9 h 31 min
